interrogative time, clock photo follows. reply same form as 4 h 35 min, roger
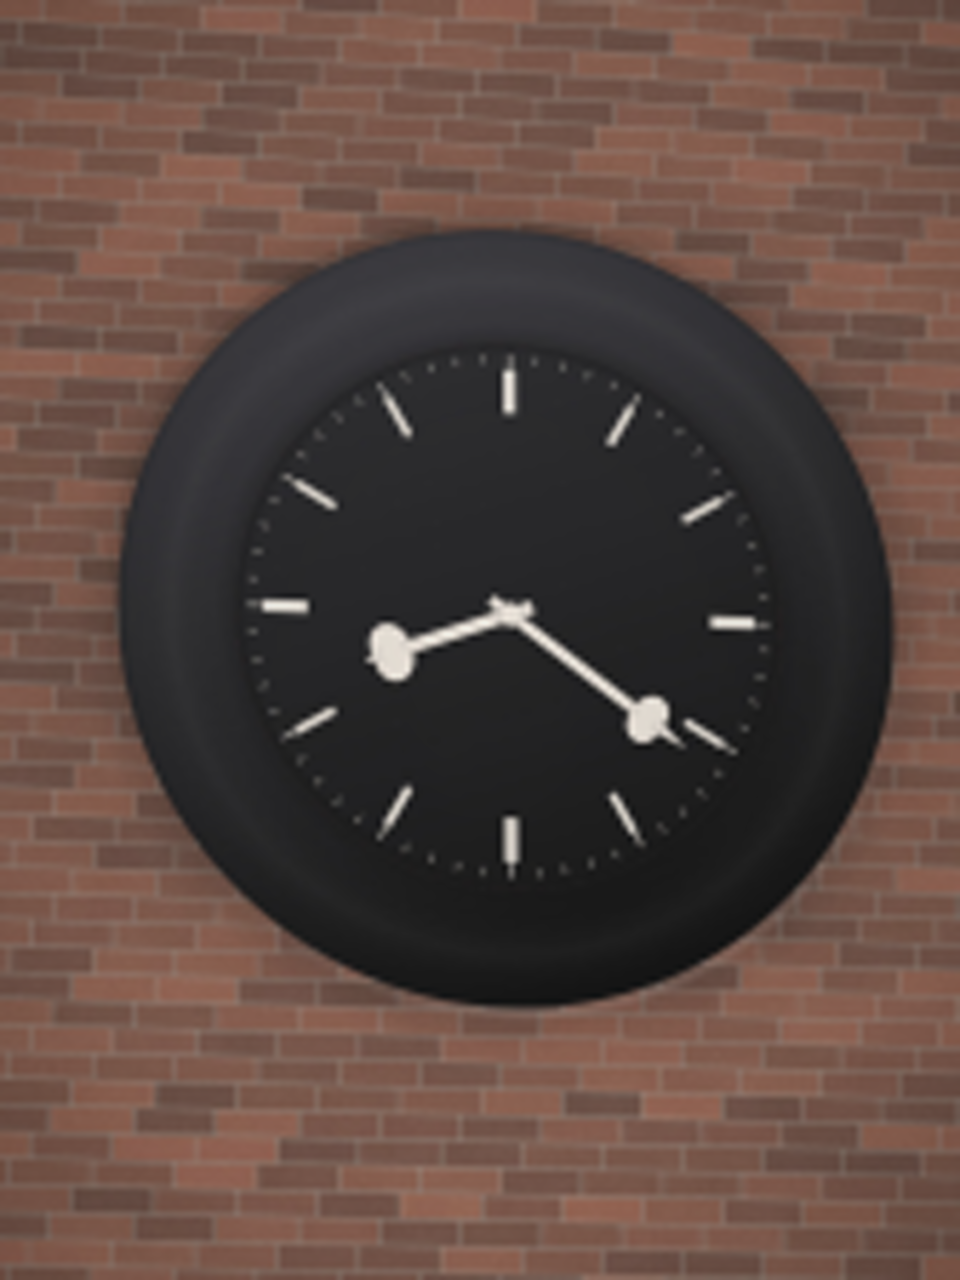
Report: 8 h 21 min
